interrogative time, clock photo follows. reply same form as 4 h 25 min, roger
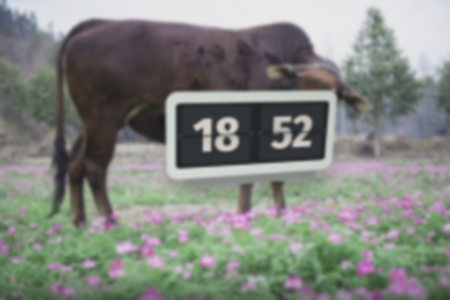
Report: 18 h 52 min
